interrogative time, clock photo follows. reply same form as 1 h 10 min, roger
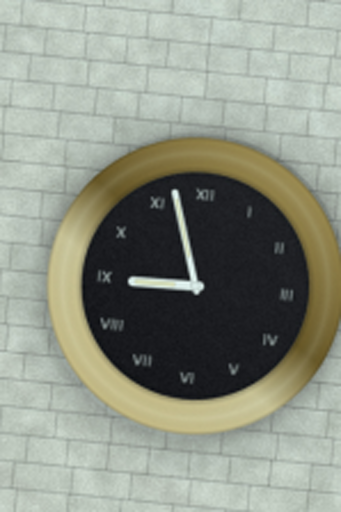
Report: 8 h 57 min
